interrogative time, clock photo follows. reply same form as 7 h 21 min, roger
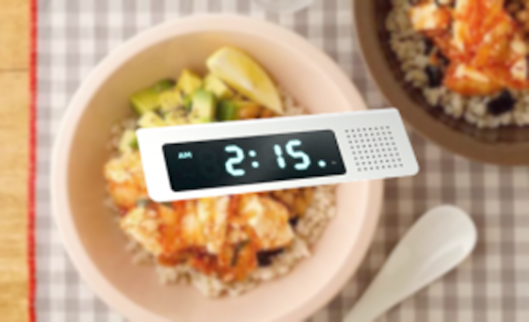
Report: 2 h 15 min
